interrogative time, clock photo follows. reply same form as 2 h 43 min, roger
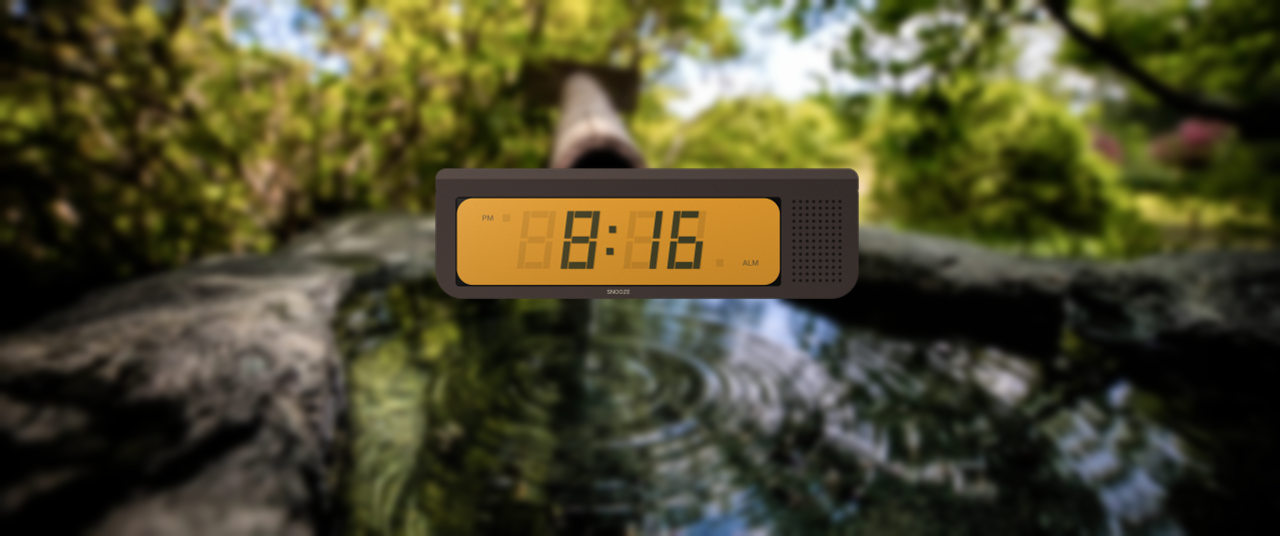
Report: 8 h 16 min
